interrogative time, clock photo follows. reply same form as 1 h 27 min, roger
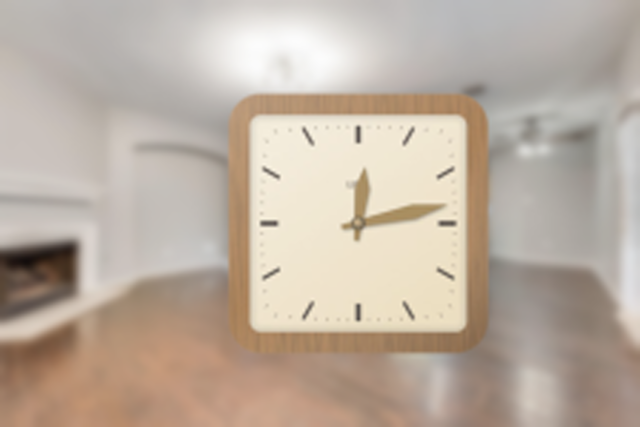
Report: 12 h 13 min
